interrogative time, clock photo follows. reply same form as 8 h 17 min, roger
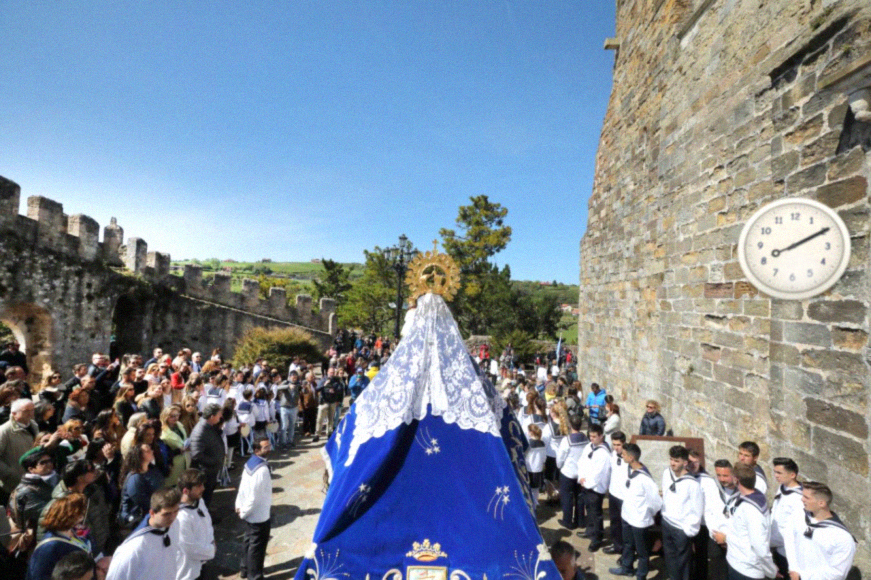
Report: 8 h 10 min
